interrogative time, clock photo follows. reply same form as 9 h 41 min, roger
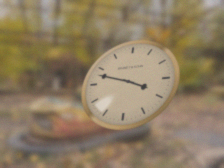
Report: 3 h 48 min
